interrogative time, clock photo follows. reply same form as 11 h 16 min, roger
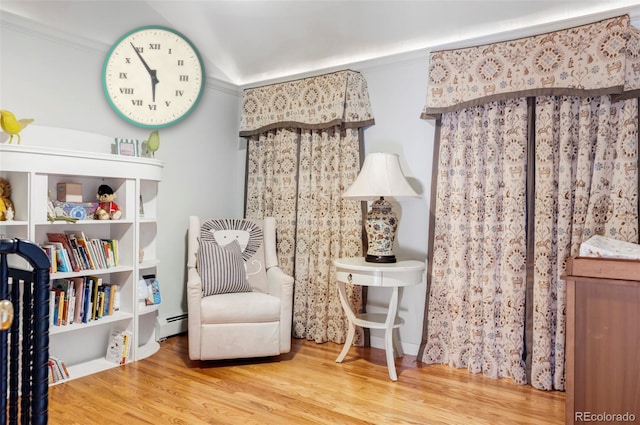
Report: 5 h 54 min
